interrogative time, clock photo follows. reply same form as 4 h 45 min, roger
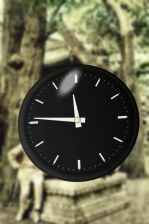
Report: 11 h 46 min
